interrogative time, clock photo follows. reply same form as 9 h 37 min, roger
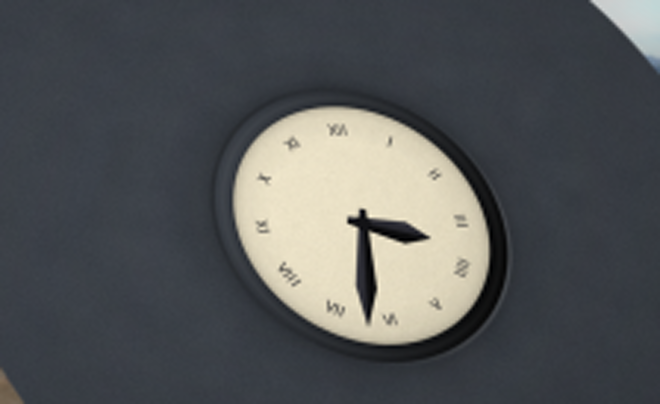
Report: 3 h 32 min
